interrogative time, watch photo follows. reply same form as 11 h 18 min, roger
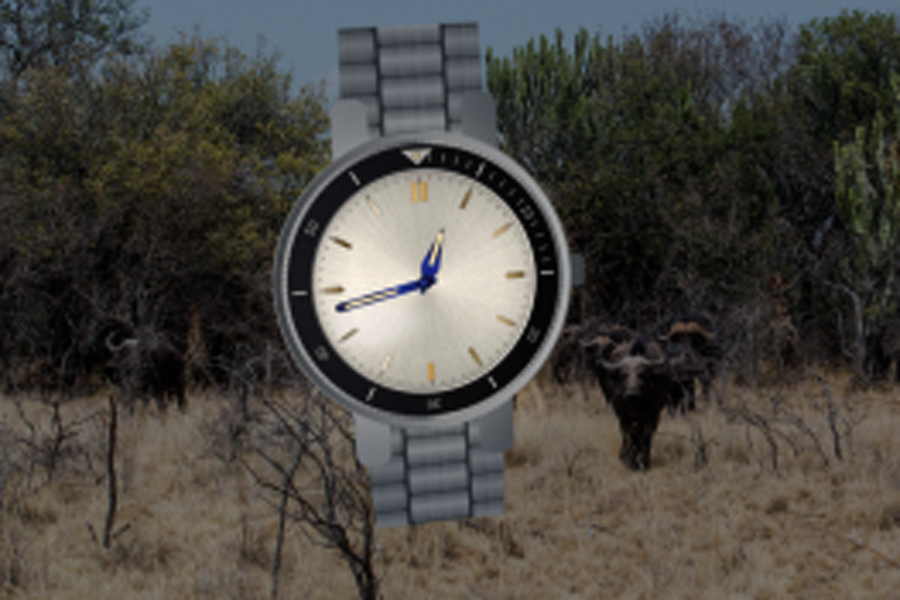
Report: 12 h 43 min
